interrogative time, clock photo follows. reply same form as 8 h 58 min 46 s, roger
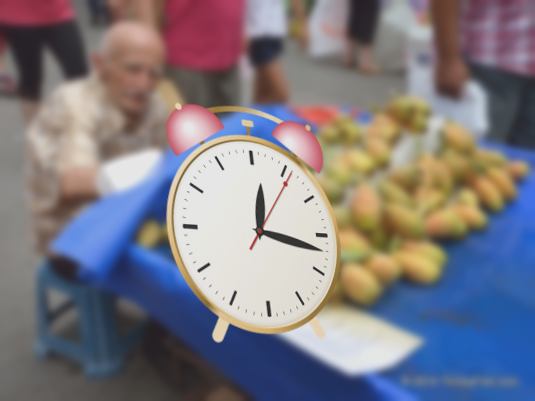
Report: 12 h 17 min 06 s
